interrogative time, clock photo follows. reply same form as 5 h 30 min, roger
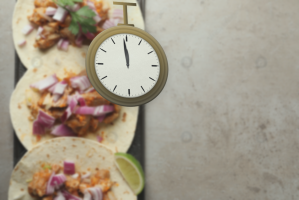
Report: 11 h 59 min
